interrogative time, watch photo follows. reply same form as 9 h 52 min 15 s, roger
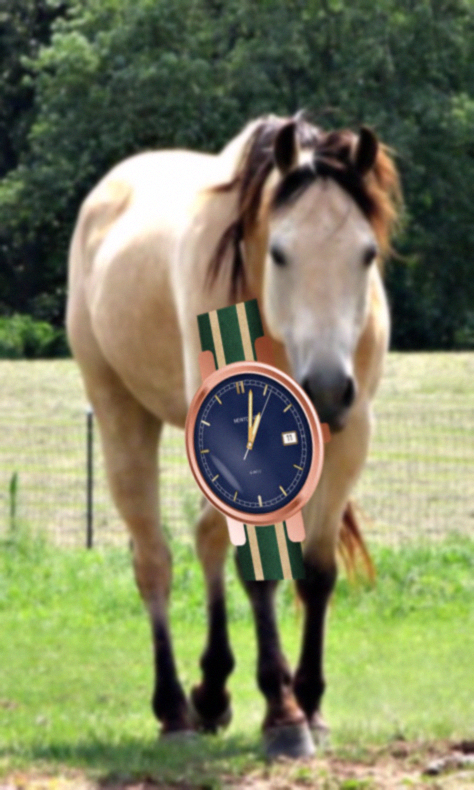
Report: 1 h 02 min 06 s
